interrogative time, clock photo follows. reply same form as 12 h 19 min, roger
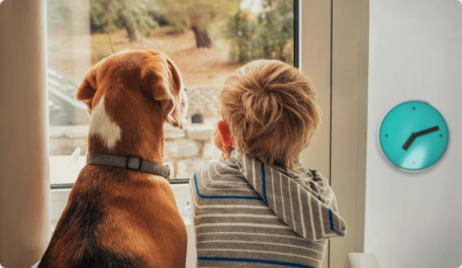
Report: 7 h 12 min
